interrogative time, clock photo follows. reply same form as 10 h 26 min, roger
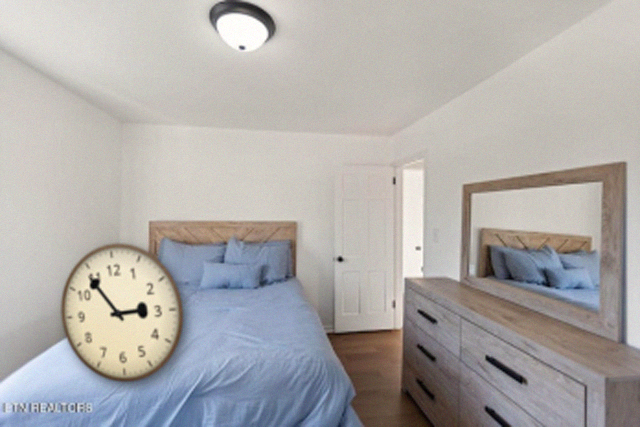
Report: 2 h 54 min
